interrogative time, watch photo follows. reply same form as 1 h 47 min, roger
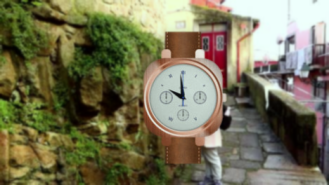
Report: 9 h 59 min
